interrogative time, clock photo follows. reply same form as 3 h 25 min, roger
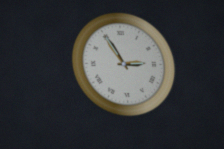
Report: 2 h 55 min
